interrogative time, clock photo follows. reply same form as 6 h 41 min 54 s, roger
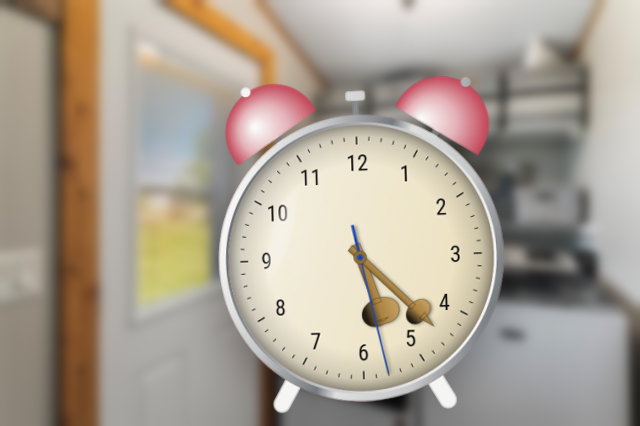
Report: 5 h 22 min 28 s
